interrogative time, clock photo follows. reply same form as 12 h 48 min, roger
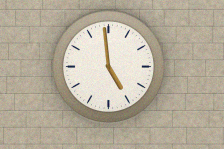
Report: 4 h 59 min
